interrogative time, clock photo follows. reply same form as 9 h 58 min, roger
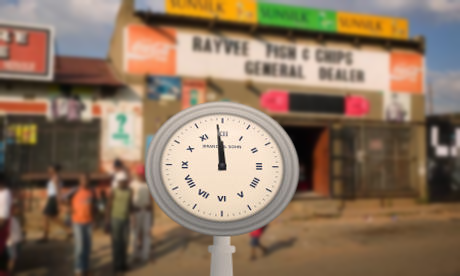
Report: 11 h 59 min
